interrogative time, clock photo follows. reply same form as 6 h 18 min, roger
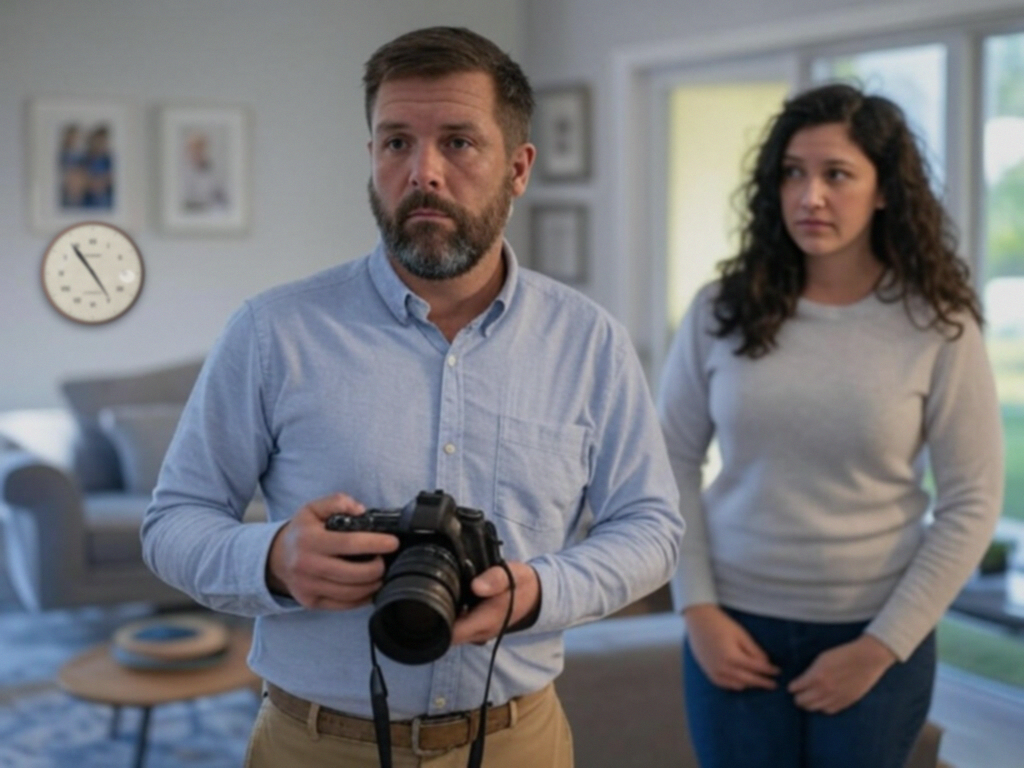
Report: 4 h 54 min
